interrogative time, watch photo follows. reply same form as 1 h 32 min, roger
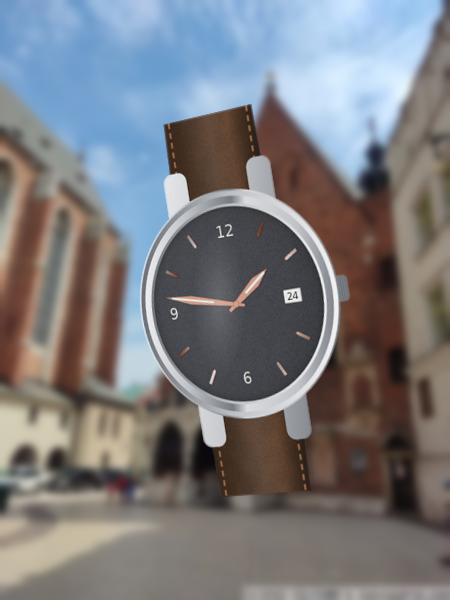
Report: 1 h 47 min
